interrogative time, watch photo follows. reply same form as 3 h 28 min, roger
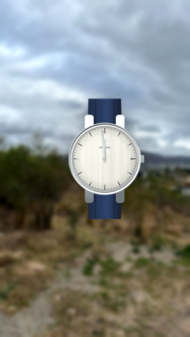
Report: 11 h 59 min
